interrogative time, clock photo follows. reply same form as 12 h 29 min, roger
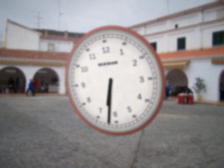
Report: 6 h 32 min
